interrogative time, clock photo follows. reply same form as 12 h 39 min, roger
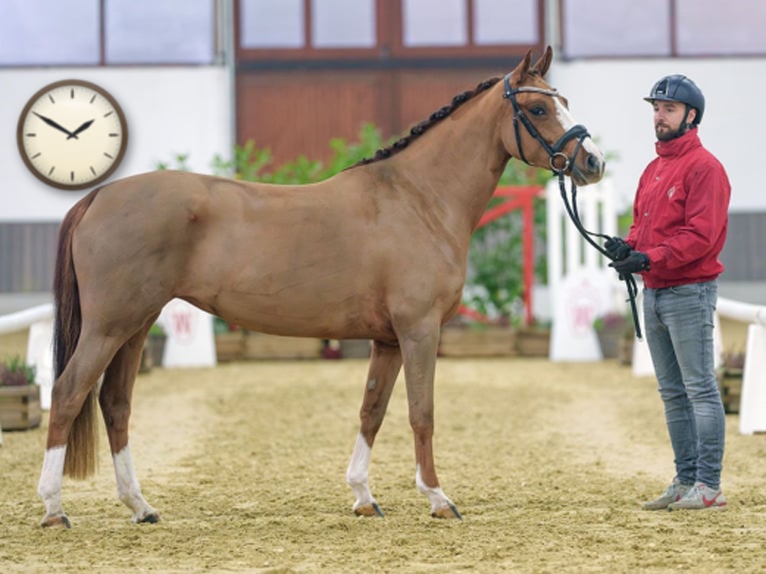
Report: 1 h 50 min
